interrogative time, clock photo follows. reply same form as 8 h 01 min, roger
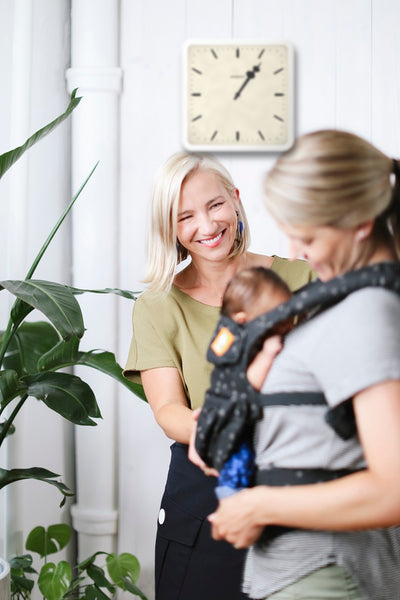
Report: 1 h 06 min
